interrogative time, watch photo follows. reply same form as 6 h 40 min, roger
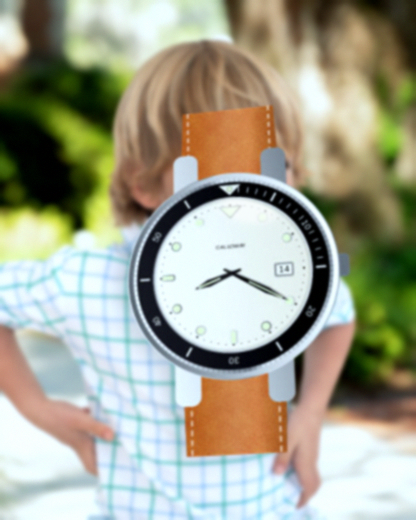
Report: 8 h 20 min
